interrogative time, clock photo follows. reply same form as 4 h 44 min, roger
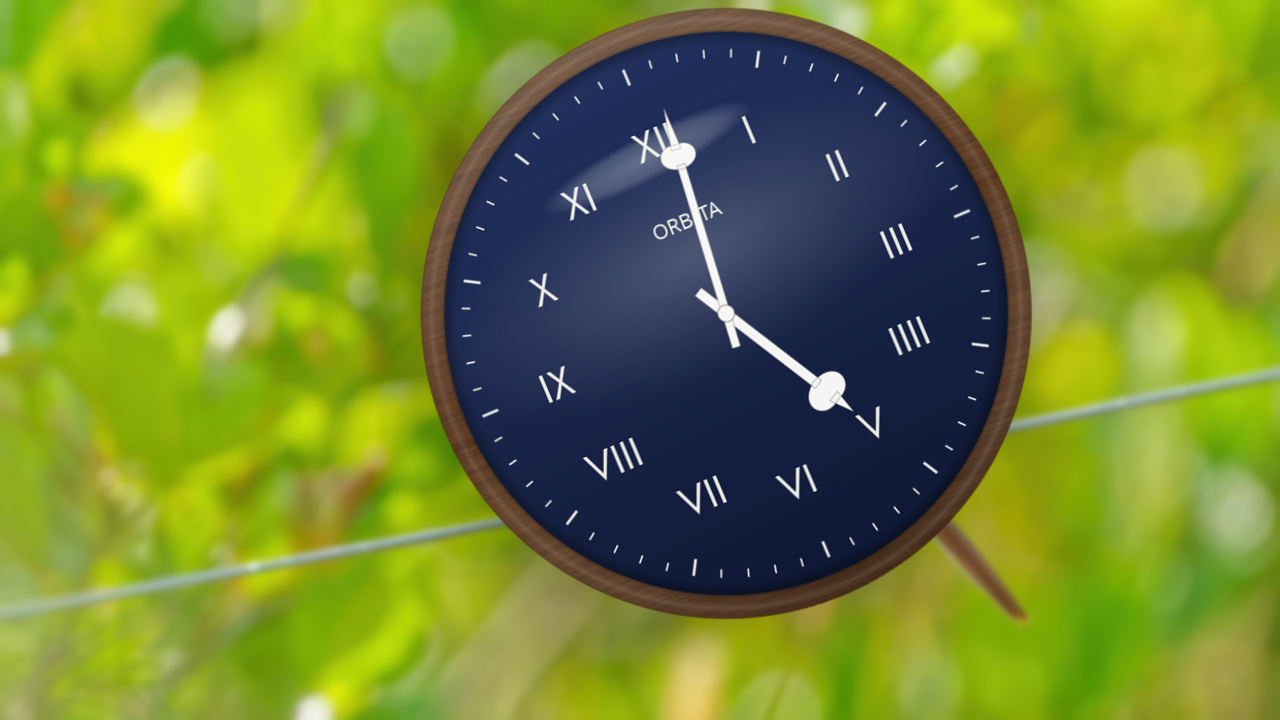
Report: 5 h 01 min
